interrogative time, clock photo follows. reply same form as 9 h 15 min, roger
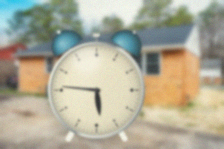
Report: 5 h 46 min
